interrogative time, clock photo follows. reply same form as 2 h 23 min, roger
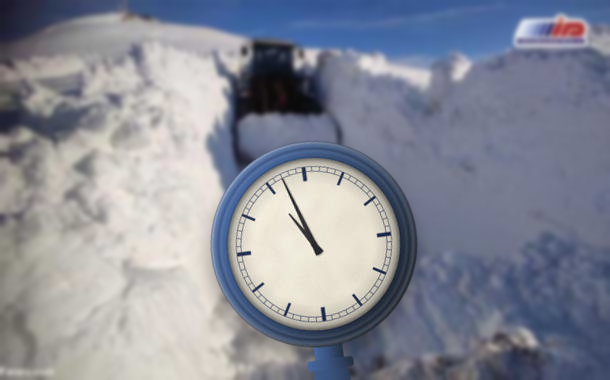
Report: 10 h 57 min
